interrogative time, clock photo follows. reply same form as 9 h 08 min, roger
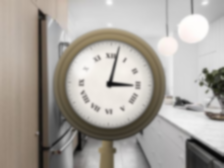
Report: 3 h 02 min
